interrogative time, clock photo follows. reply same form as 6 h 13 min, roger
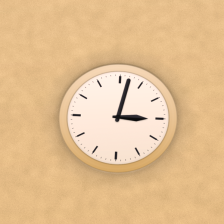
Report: 3 h 02 min
